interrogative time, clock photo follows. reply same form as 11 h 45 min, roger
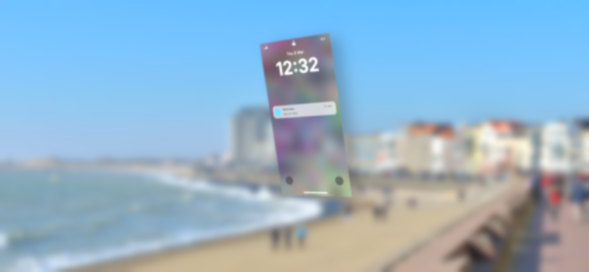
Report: 12 h 32 min
